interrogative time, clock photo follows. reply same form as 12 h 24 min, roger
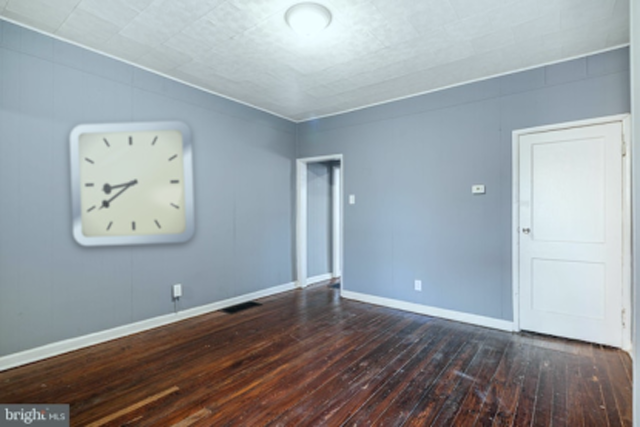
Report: 8 h 39 min
